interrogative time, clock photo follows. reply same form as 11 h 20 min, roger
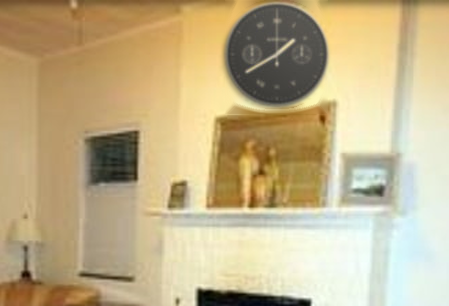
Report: 1 h 40 min
